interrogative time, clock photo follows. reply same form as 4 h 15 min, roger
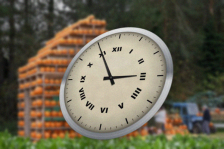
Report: 2 h 55 min
